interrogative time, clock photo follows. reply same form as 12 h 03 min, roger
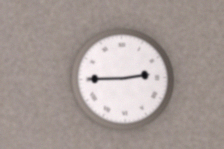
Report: 2 h 45 min
